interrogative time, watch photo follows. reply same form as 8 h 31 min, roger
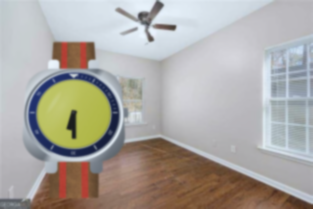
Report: 6 h 30 min
